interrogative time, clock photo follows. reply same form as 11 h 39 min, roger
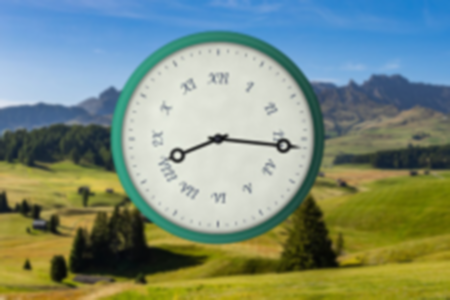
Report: 8 h 16 min
